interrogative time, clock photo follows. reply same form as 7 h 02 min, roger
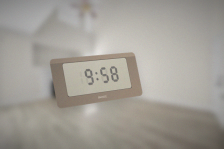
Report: 9 h 58 min
